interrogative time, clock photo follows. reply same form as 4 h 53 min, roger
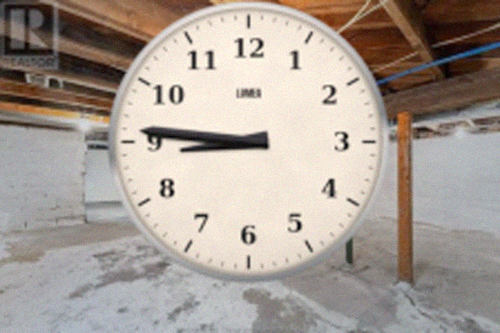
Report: 8 h 46 min
